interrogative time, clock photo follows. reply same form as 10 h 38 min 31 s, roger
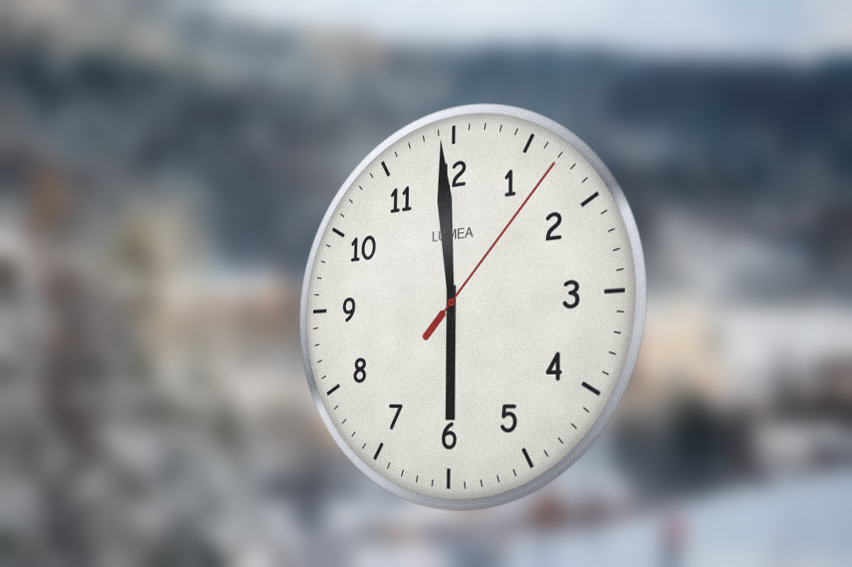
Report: 5 h 59 min 07 s
